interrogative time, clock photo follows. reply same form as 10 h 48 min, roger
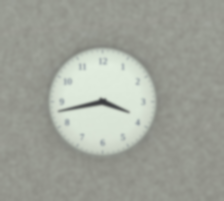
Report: 3 h 43 min
